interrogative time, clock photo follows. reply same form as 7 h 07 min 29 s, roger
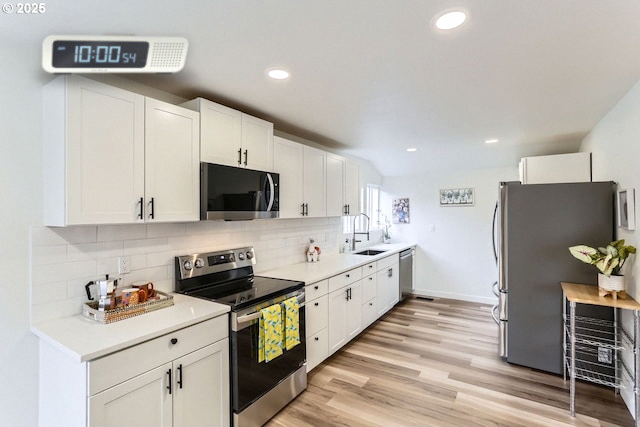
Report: 10 h 00 min 54 s
